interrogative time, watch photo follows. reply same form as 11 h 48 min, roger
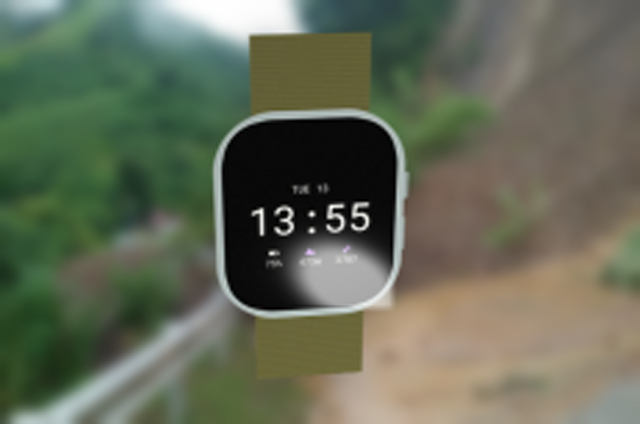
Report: 13 h 55 min
